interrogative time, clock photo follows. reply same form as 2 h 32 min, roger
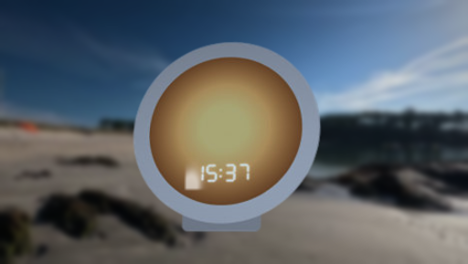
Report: 15 h 37 min
